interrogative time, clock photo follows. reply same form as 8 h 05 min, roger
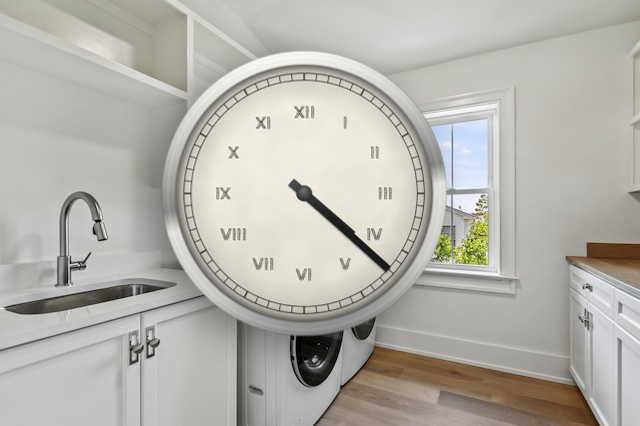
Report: 4 h 22 min
